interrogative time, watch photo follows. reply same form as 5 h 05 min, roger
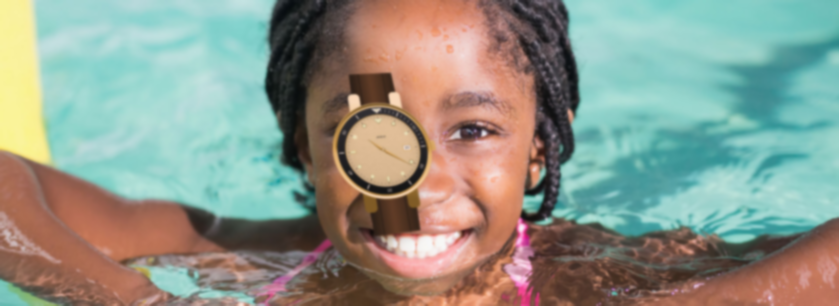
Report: 10 h 21 min
